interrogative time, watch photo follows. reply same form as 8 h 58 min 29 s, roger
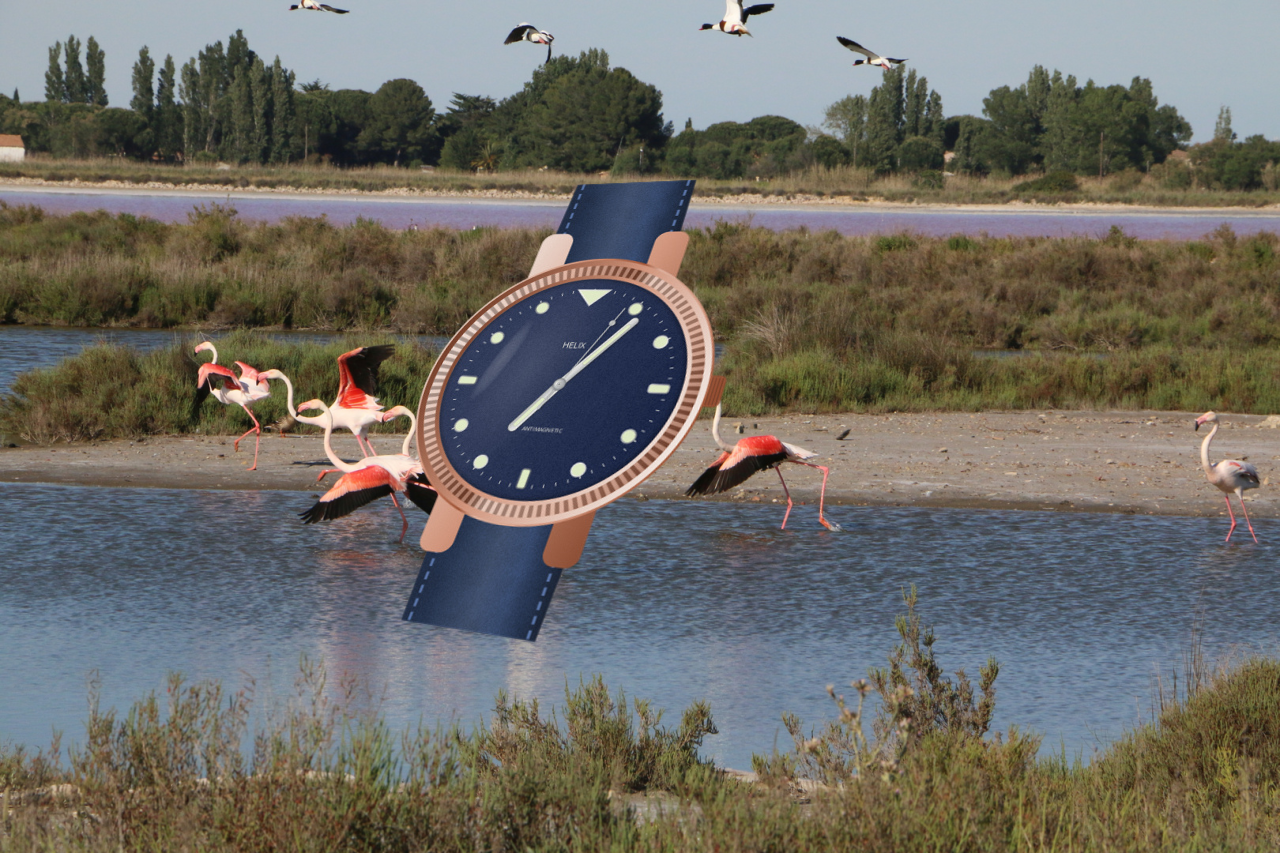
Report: 7 h 06 min 04 s
